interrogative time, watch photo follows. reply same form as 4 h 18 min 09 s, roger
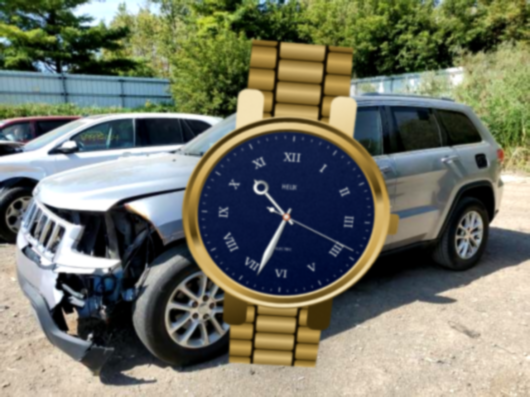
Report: 10 h 33 min 19 s
